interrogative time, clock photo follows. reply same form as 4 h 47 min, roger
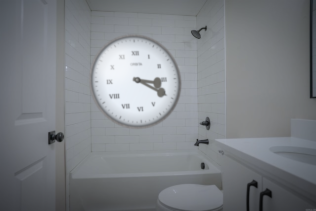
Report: 3 h 20 min
